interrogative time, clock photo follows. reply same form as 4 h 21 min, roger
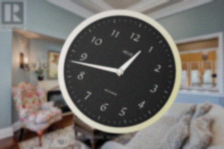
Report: 12 h 43 min
